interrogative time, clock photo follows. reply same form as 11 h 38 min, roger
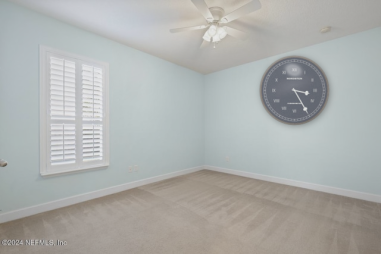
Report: 3 h 25 min
